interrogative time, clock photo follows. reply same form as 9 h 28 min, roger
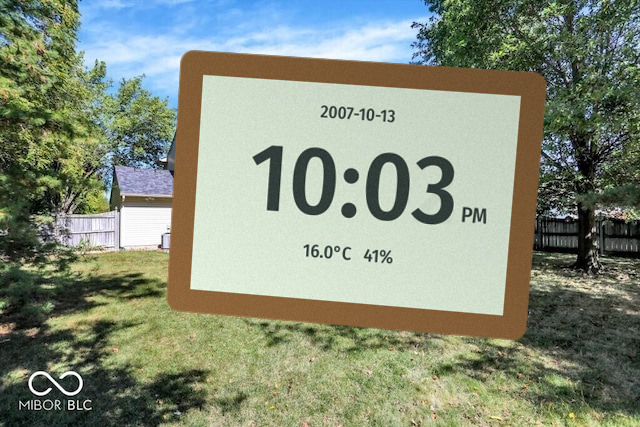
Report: 10 h 03 min
